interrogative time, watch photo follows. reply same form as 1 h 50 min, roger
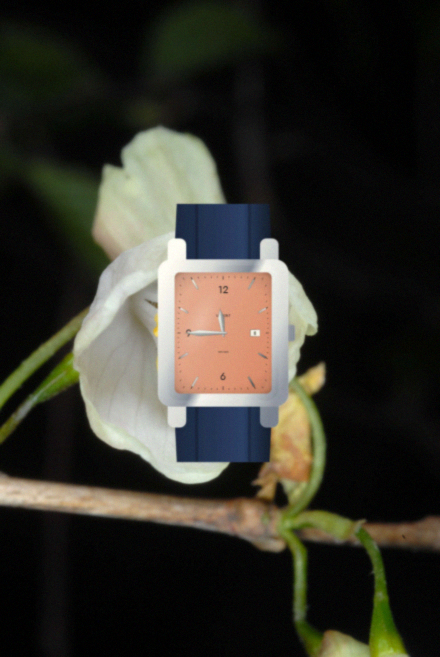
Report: 11 h 45 min
